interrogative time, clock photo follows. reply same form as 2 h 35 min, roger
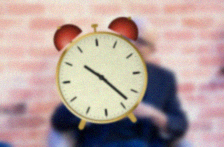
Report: 10 h 23 min
